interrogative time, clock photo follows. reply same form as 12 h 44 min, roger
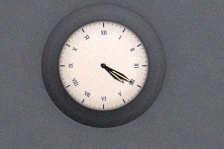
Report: 4 h 20 min
